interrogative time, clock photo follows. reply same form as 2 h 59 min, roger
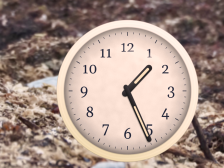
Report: 1 h 26 min
